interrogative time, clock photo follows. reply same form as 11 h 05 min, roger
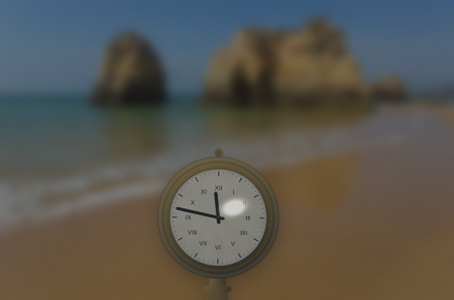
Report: 11 h 47 min
